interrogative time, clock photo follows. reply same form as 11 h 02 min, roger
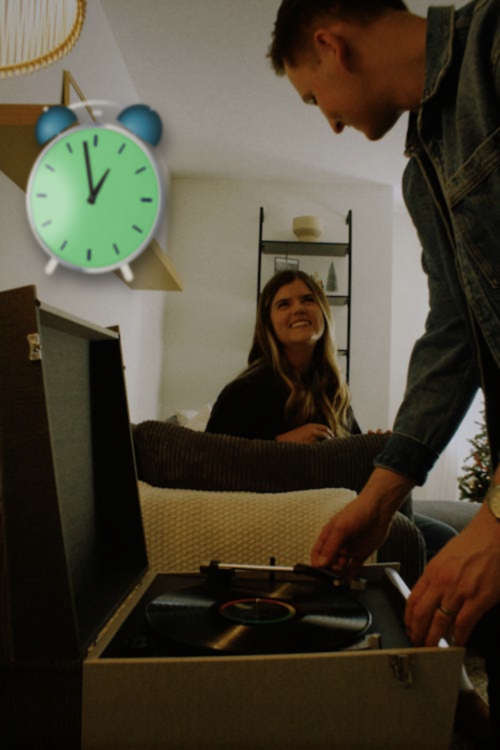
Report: 12 h 58 min
